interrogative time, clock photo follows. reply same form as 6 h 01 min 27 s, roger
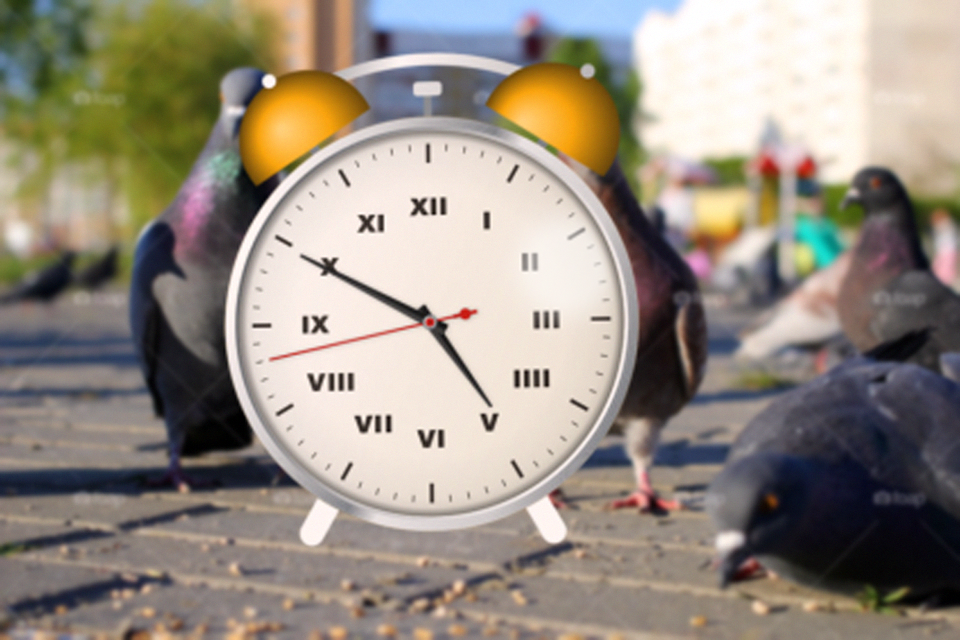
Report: 4 h 49 min 43 s
